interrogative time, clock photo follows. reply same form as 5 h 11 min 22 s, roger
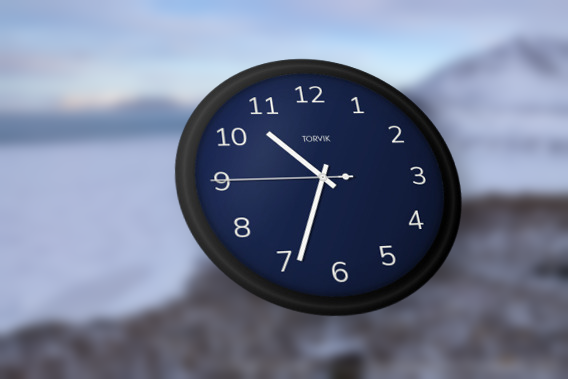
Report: 10 h 33 min 45 s
